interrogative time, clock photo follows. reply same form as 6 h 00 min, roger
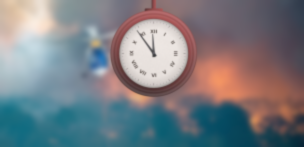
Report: 11 h 54 min
